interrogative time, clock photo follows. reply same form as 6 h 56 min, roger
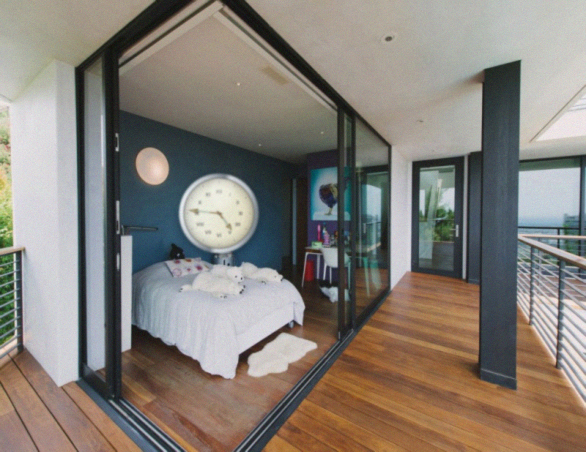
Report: 4 h 46 min
